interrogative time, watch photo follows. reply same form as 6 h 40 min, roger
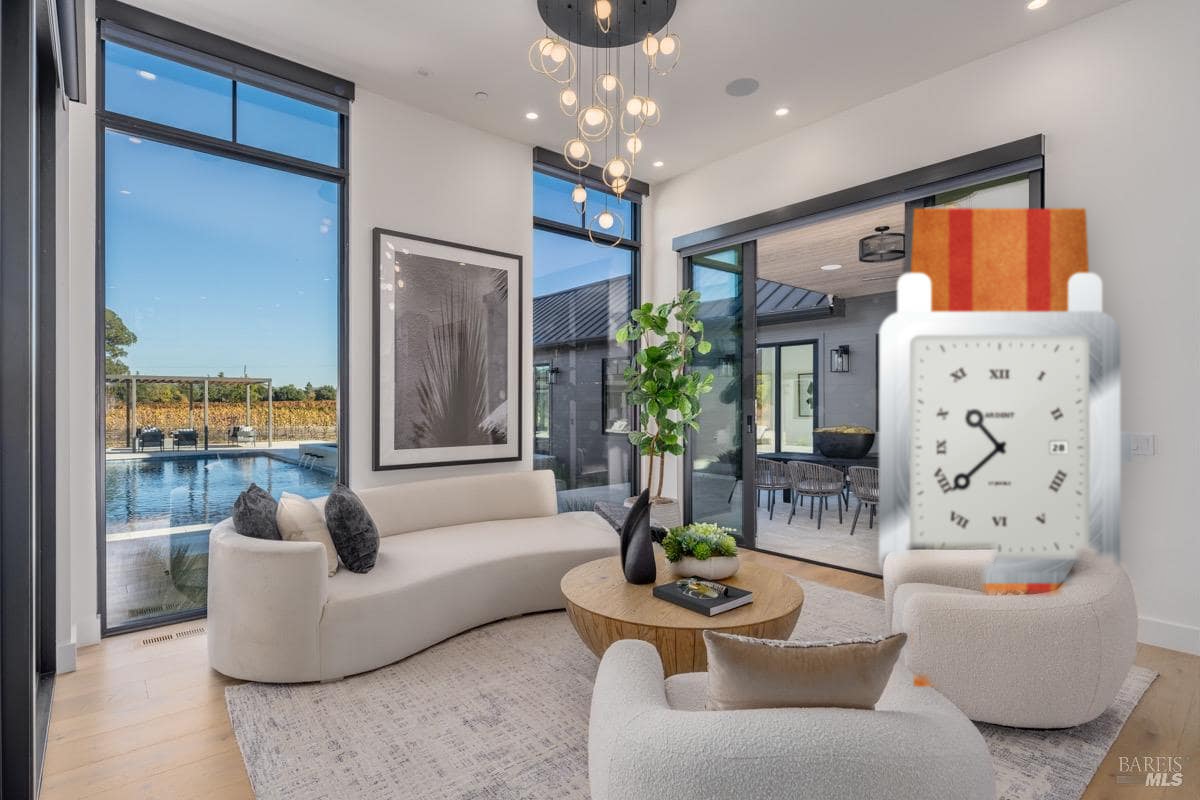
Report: 10 h 38 min
